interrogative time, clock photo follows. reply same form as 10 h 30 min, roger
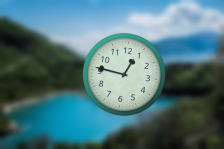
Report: 12 h 46 min
